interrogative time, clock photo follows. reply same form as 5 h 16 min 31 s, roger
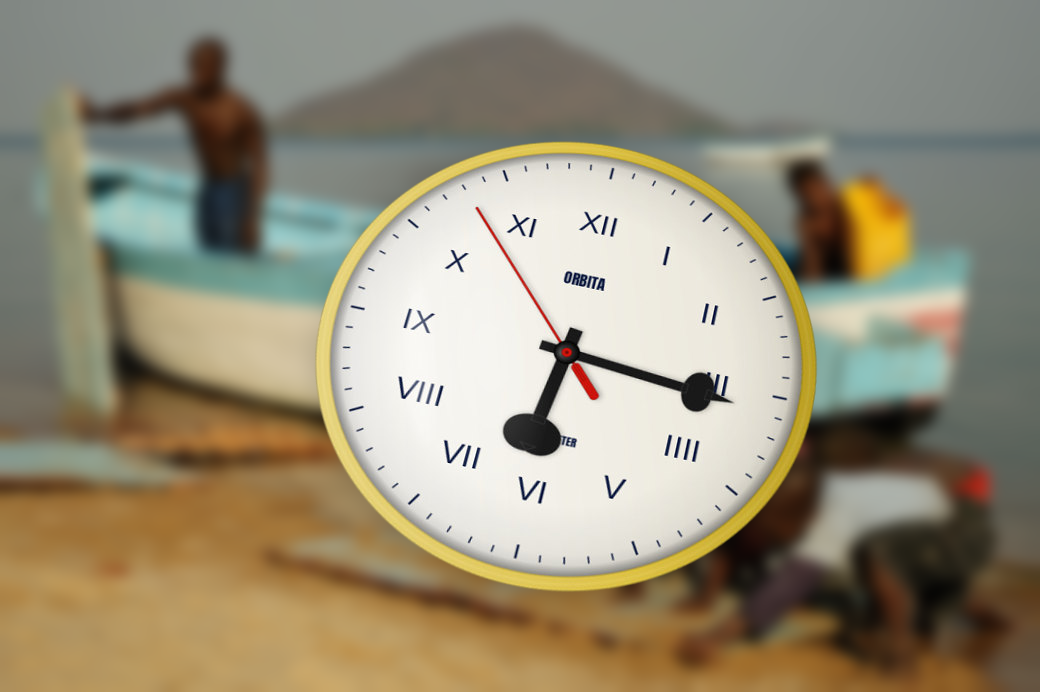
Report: 6 h 15 min 53 s
